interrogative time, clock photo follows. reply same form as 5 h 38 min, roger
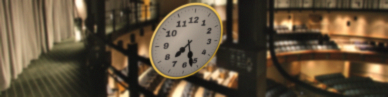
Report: 7 h 27 min
